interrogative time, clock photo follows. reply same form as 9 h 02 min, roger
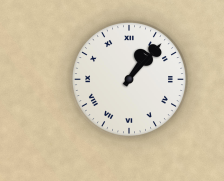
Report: 1 h 07 min
